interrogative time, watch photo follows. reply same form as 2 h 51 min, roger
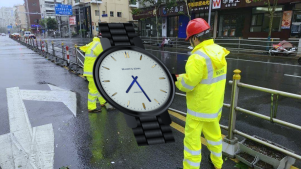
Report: 7 h 27 min
